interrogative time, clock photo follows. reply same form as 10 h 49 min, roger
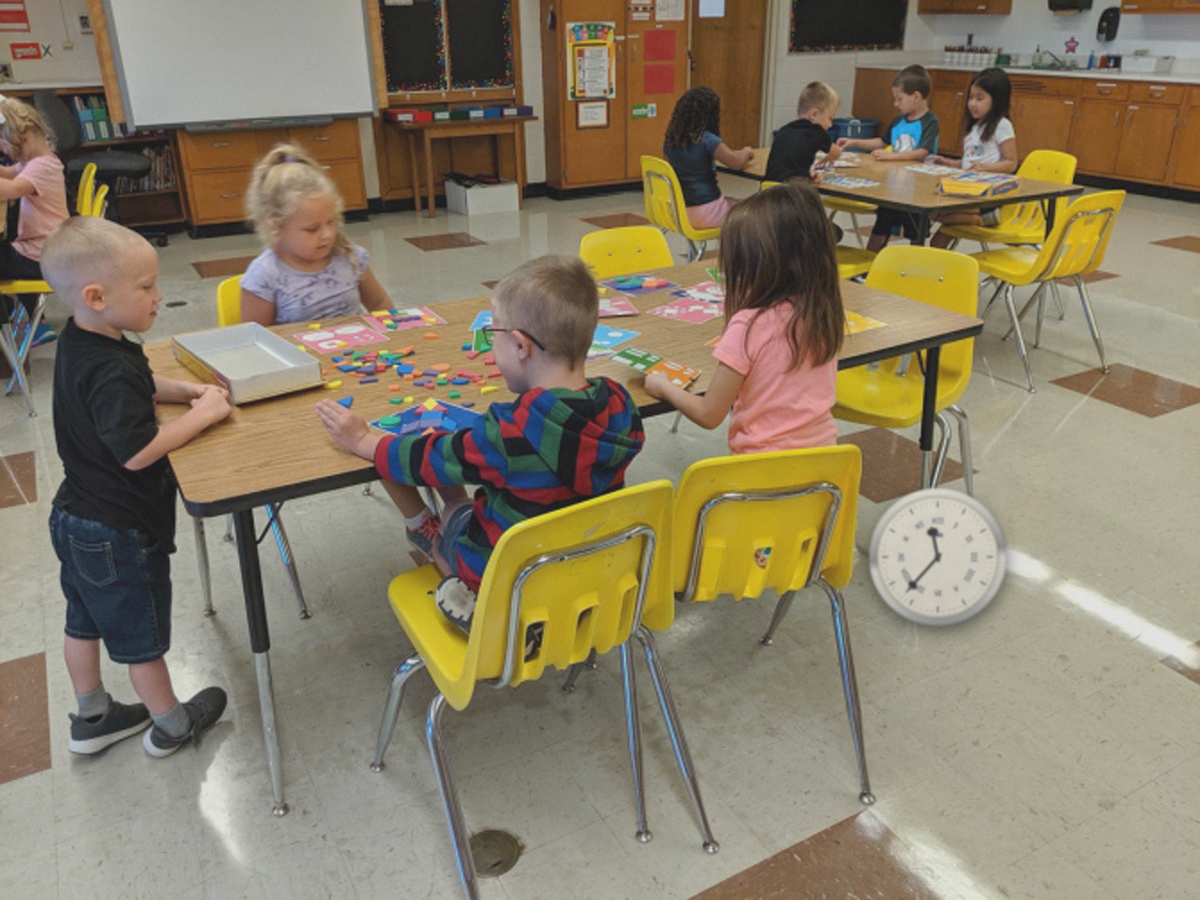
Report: 11 h 37 min
